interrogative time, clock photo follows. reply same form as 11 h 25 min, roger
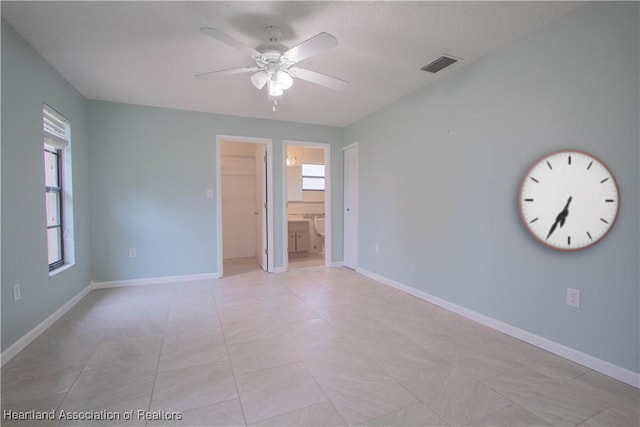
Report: 6 h 35 min
